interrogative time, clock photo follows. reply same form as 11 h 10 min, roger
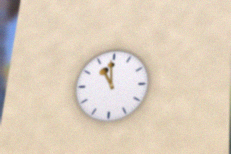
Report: 10 h 59 min
